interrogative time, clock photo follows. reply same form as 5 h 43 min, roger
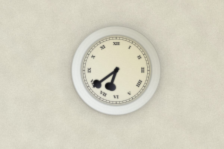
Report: 6 h 39 min
